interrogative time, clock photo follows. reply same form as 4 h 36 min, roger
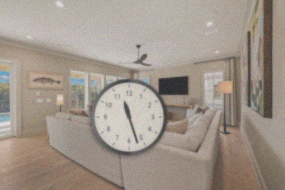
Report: 11 h 27 min
